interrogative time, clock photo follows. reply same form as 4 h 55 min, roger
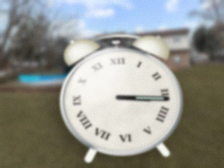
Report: 3 h 16 min
